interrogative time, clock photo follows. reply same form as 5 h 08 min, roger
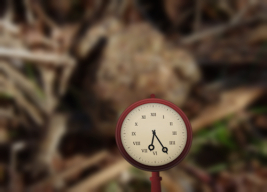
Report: 6 h 25 min
